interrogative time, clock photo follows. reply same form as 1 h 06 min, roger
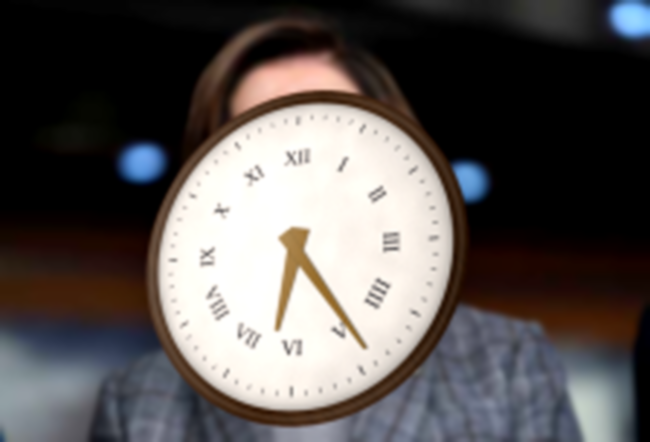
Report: 6 h 24 min
